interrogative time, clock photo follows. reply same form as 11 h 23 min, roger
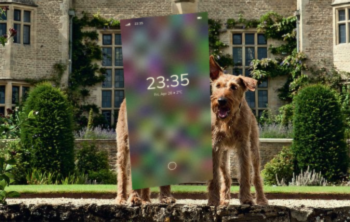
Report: 23 h 35 min
